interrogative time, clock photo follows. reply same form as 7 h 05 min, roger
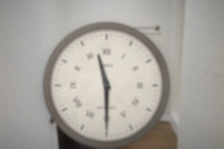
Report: 11 h 30 min
